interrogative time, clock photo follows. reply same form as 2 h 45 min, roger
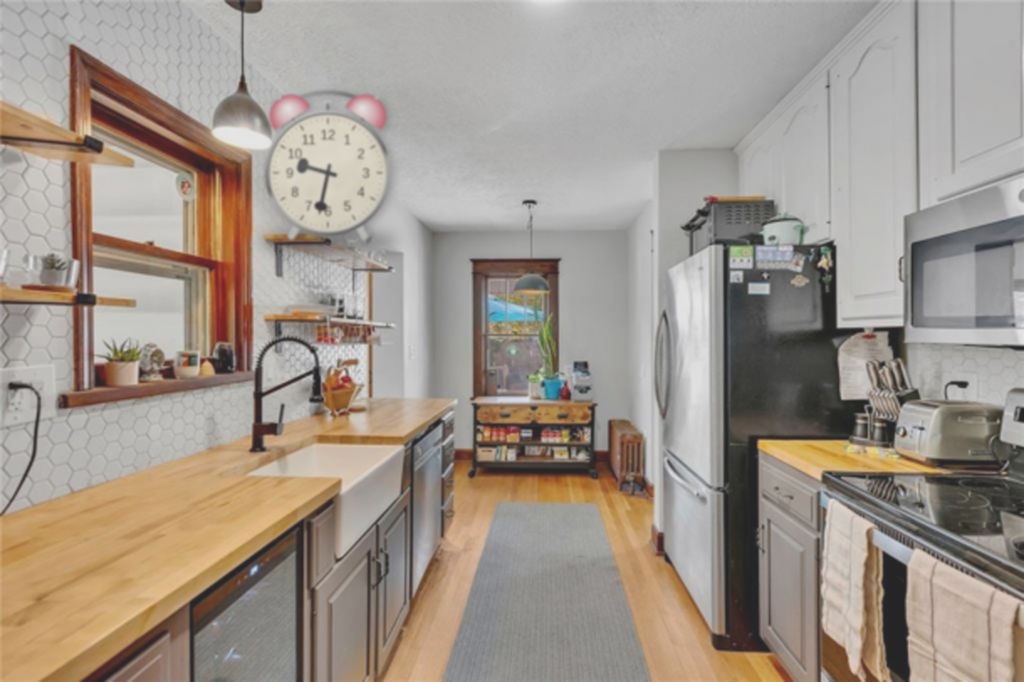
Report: 9 h 32 min
